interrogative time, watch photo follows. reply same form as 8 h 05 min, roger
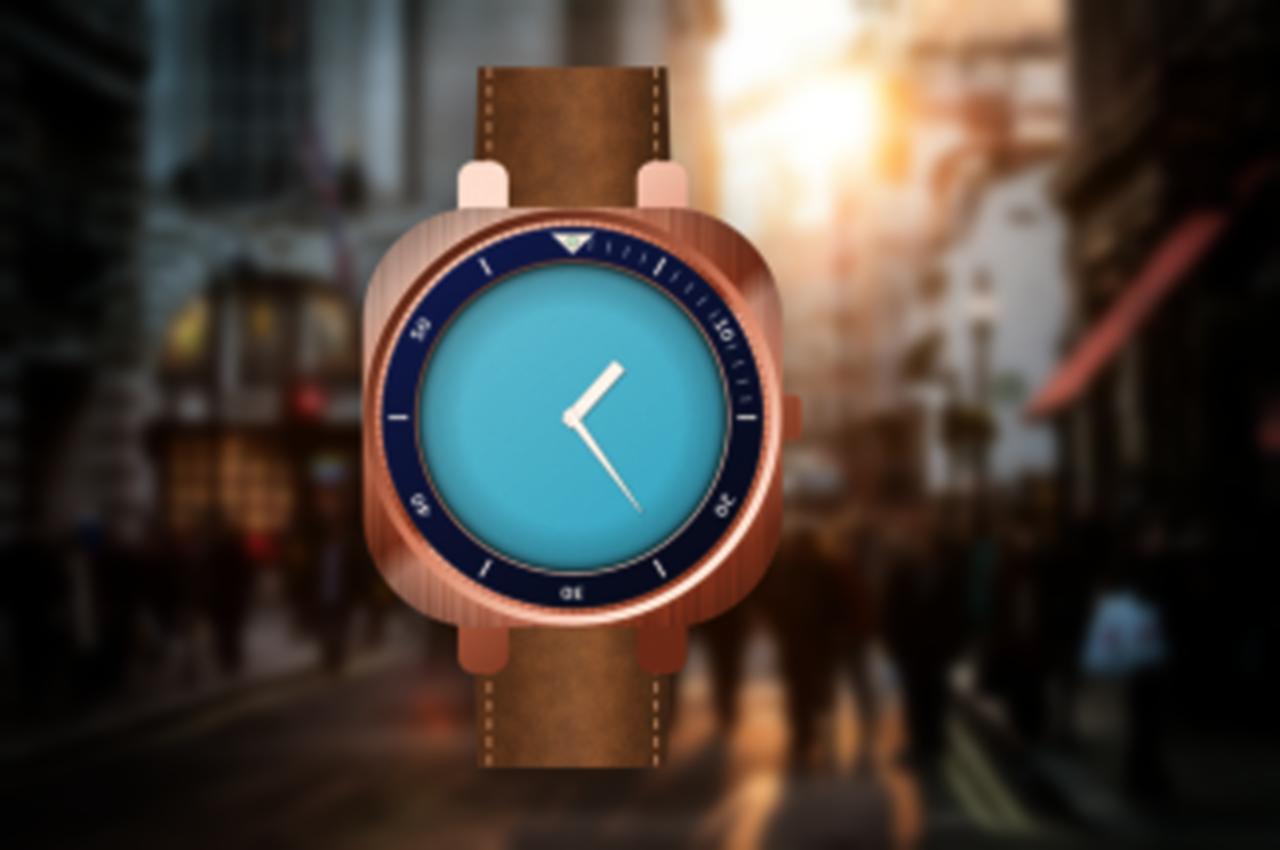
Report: 1 h 24 min
